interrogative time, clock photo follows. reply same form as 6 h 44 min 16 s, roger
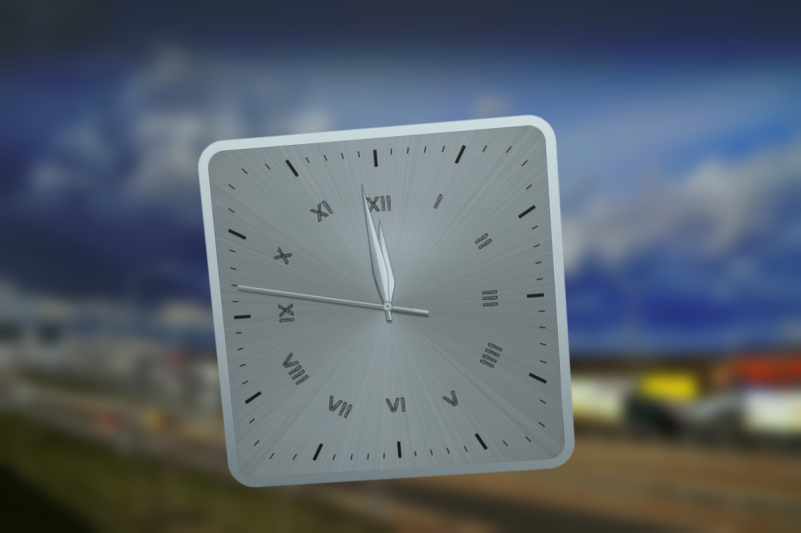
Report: 11 h 58 min 47 s
